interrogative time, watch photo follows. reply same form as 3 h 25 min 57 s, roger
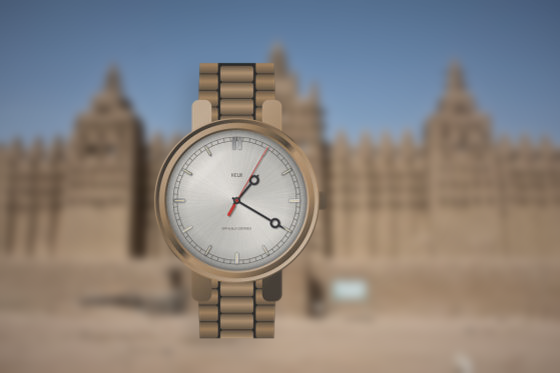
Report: 1 h 20 min 05 s
